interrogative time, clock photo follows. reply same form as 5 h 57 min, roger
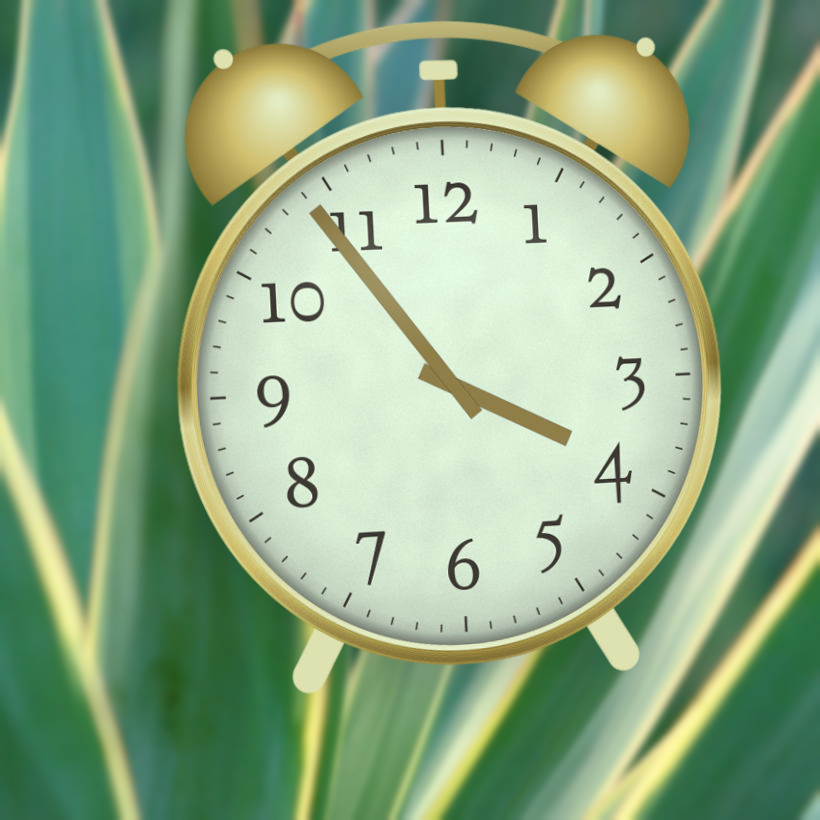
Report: 3 h 54 min
